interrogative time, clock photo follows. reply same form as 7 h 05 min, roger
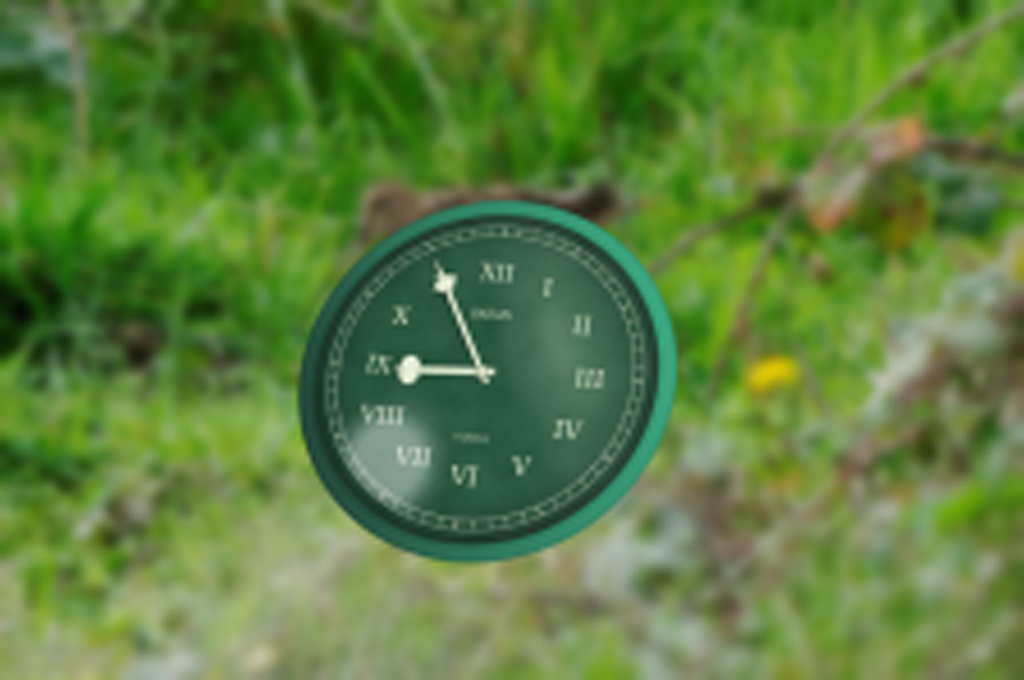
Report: 8 h 55 min
